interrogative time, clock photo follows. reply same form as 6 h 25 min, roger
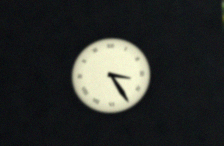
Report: 3 h 25 min
